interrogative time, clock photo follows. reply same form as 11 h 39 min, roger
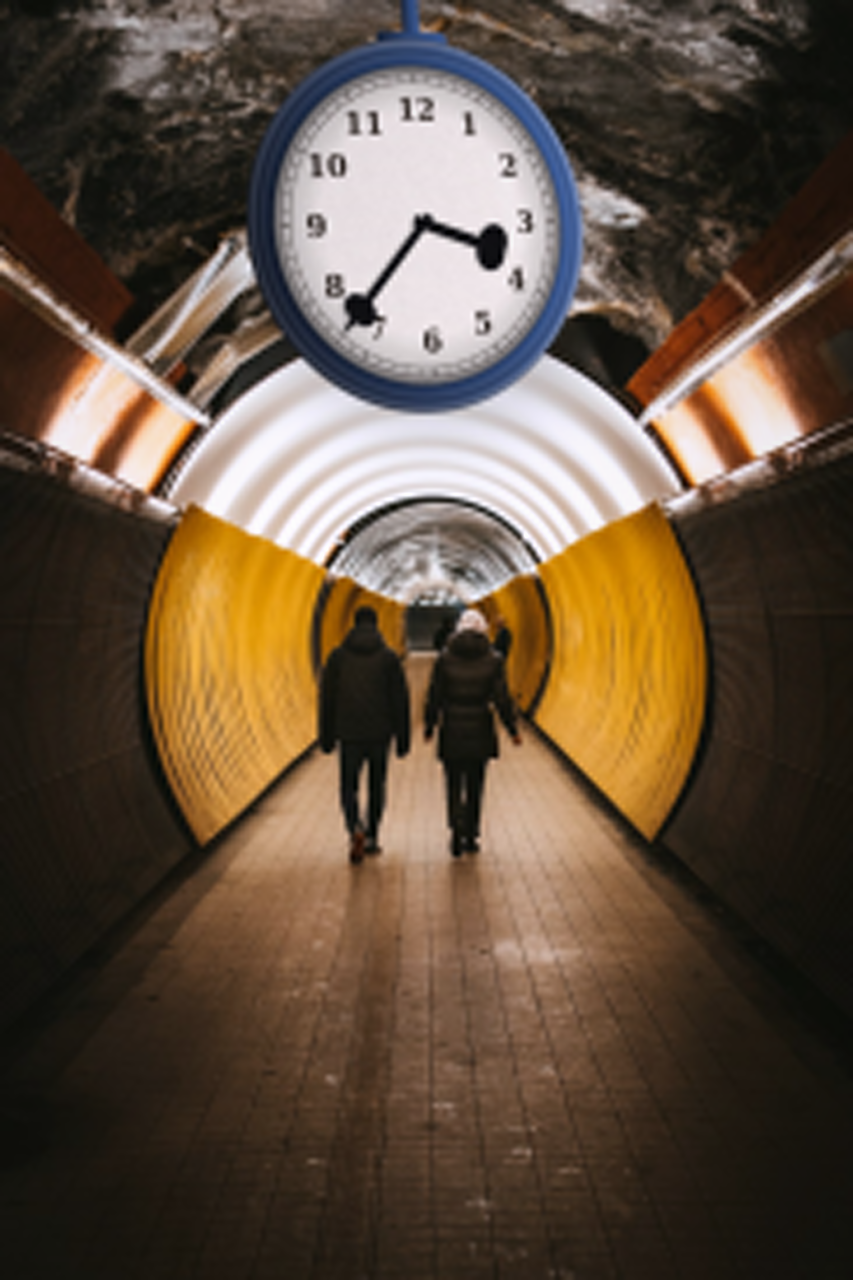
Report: 3 h 37 min
